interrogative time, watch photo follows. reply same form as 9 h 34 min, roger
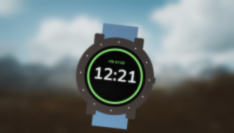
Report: 12 h 21 min
